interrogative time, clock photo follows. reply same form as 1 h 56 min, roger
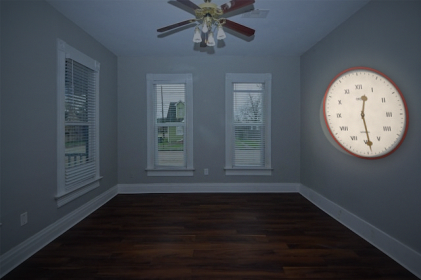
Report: 12 h 29 min
